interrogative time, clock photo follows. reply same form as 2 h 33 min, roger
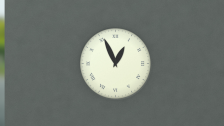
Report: 12 h 56 min
